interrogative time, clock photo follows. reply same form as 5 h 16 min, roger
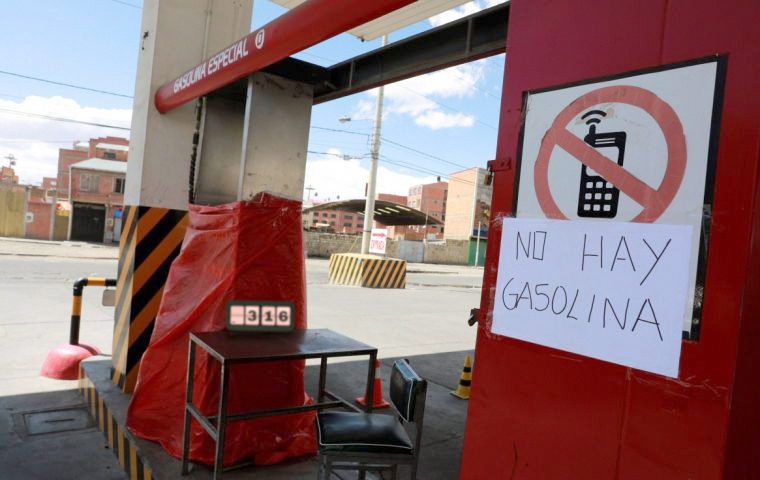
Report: 3 h 16 min
